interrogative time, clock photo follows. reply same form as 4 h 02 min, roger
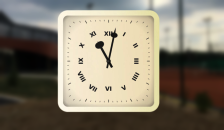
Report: 11 h 02 min
